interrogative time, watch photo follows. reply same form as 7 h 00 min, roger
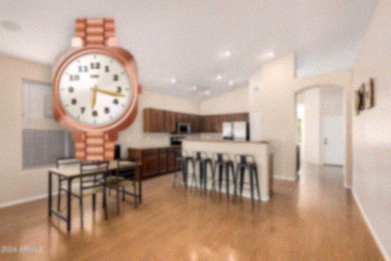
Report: 6 h 17 min
